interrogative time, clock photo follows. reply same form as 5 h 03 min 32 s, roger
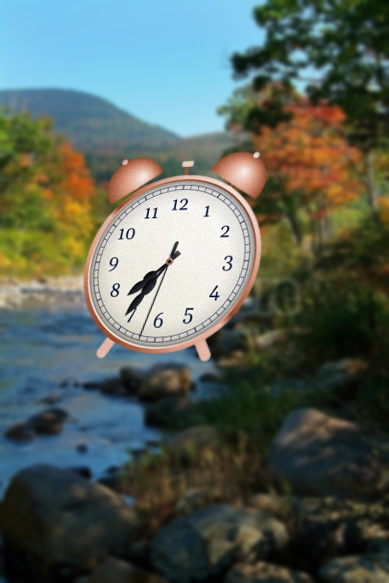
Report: 7 h 35 min 32 s
